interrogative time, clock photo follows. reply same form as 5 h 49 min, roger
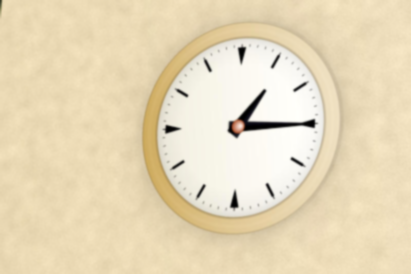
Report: 1 h 15 min
